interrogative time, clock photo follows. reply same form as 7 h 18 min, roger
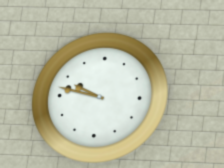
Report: 9 h 47 min
